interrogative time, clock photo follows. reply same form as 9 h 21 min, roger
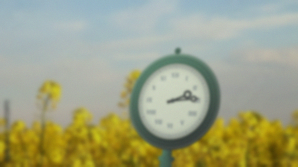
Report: 2 h 14 min
